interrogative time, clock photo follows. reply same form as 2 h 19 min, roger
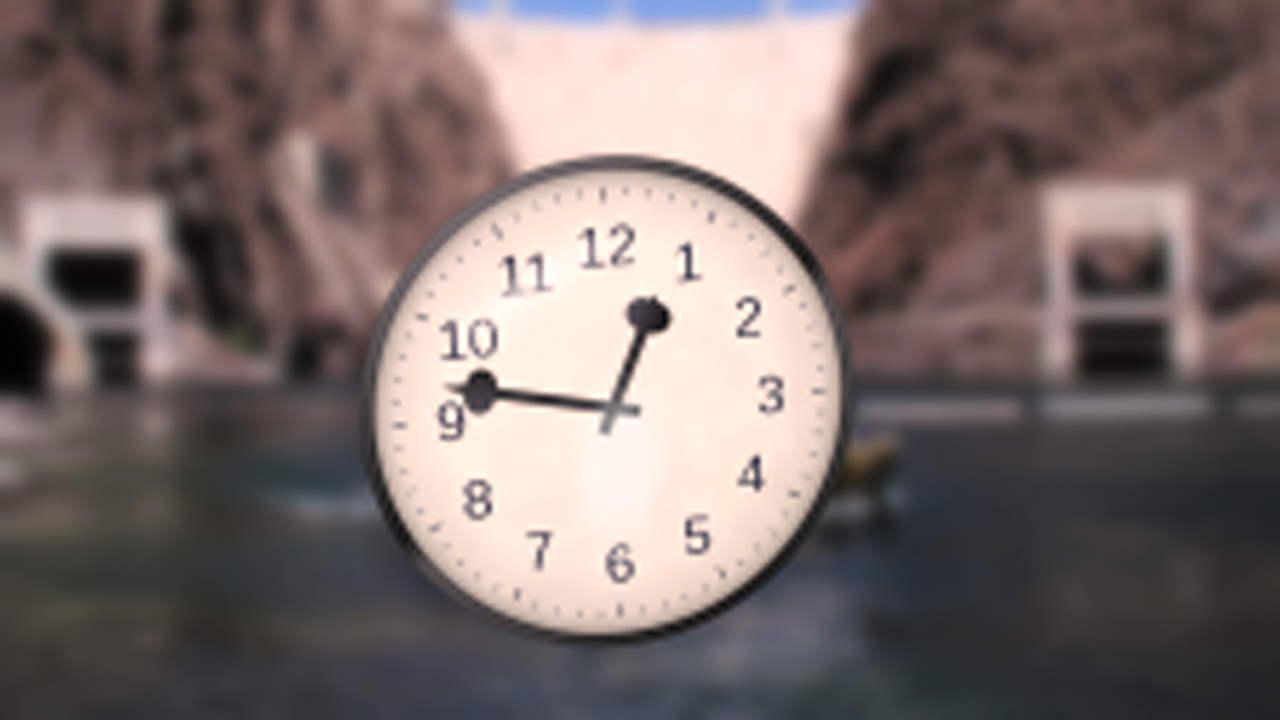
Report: 12 h 47 min
